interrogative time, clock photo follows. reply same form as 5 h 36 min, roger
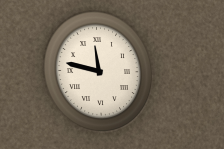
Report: 11 h 47 min
